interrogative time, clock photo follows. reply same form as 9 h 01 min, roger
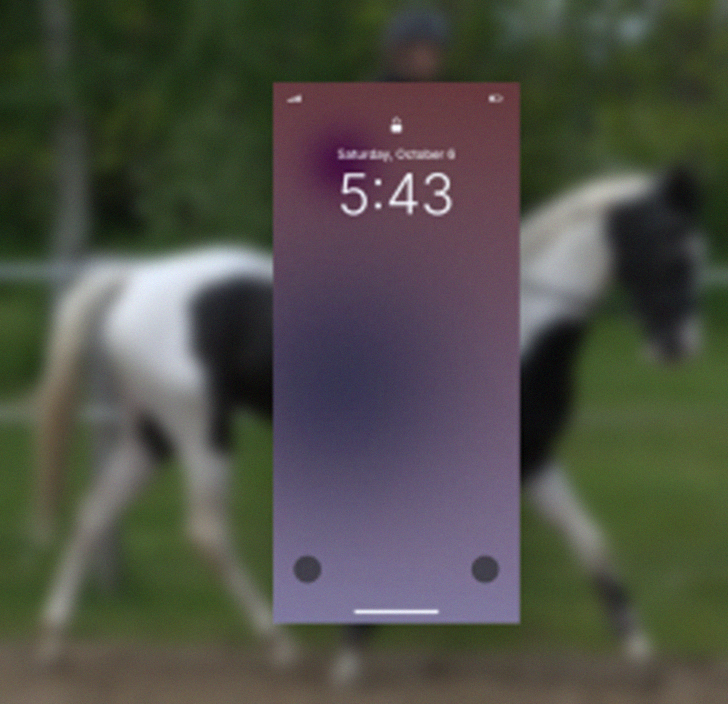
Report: 5 h 43 min
